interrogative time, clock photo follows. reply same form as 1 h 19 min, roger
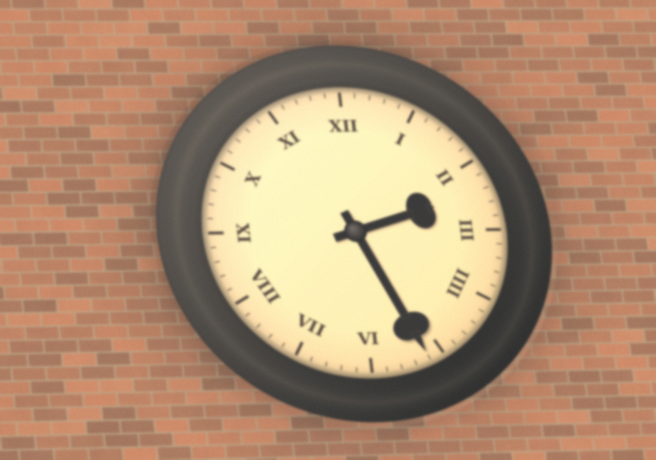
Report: 2 h 26 min
